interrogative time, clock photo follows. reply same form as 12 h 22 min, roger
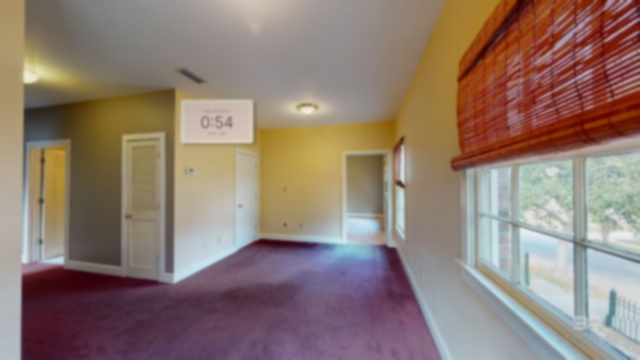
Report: 0 h 54 min
